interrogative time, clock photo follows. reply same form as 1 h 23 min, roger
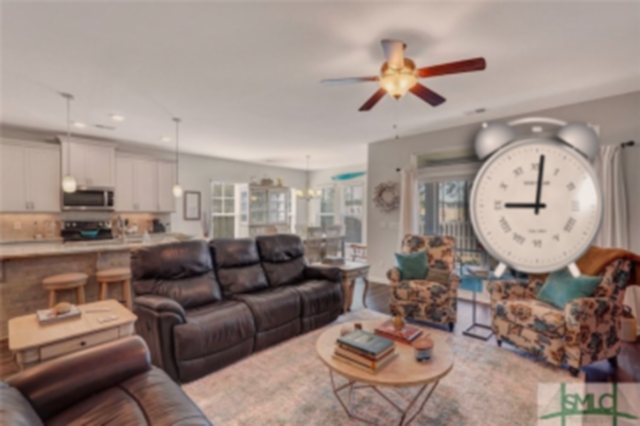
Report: 9 h 01 min
